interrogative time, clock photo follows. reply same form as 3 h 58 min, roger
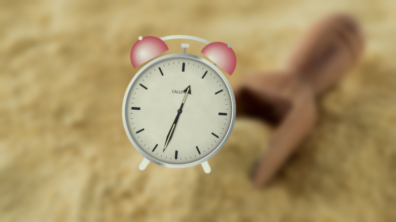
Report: 12 h 33 min
